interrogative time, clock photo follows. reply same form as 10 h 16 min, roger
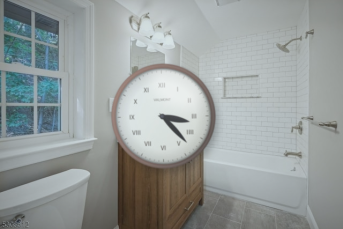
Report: 3 h 23 min
